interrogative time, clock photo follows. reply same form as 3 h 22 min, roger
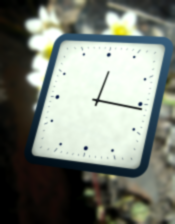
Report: 12 h 16 min
